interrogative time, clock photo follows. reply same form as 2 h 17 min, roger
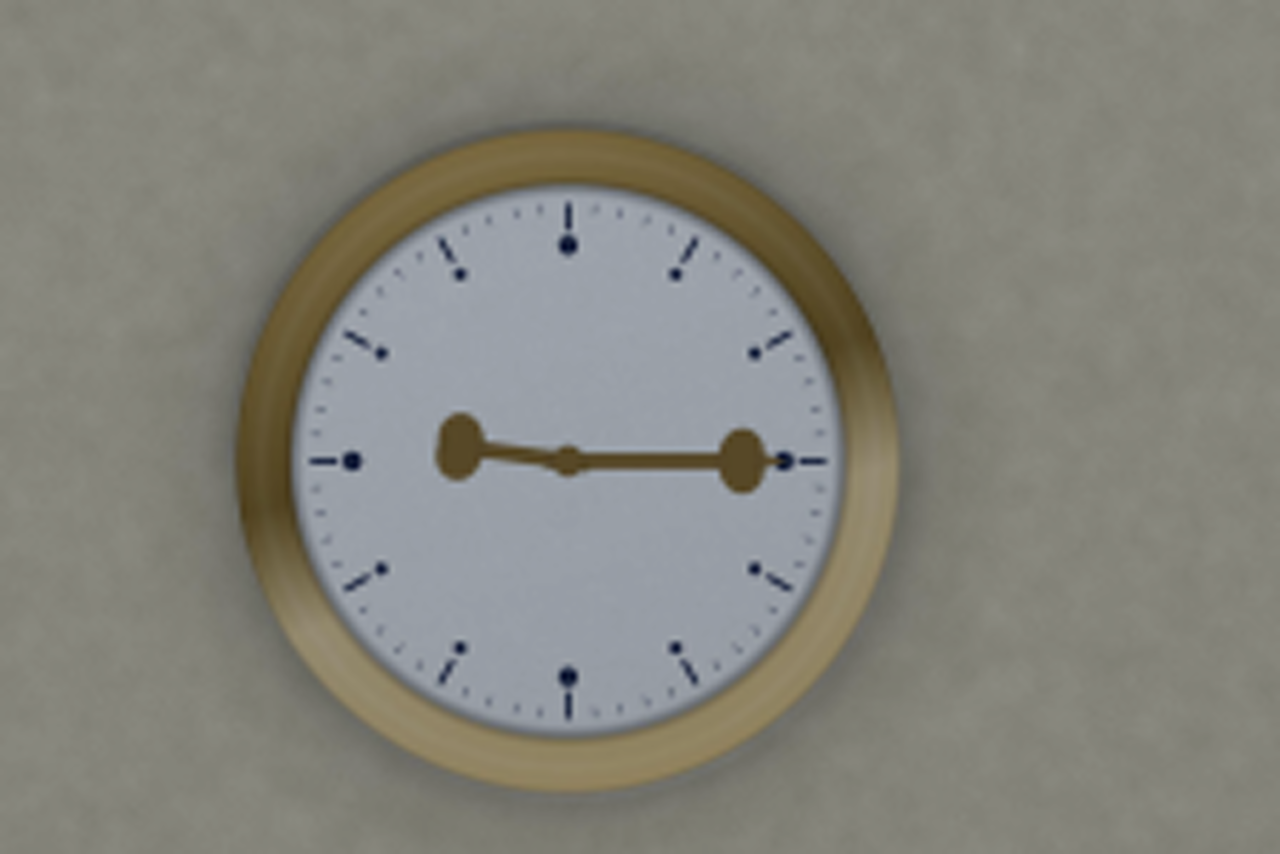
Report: 9 h 15 min
